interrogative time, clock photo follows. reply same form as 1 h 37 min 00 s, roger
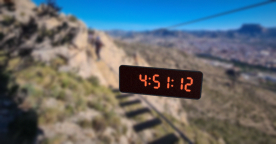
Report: 4 h 51 min 12 s
